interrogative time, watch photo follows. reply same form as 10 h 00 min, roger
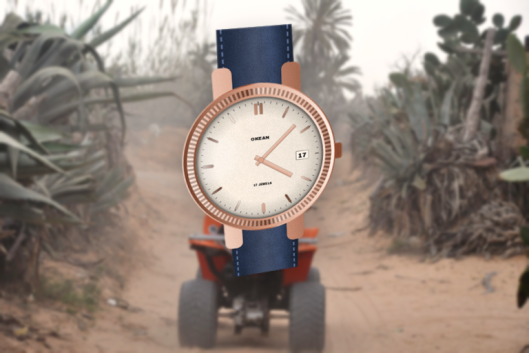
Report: 4 h 08 min
